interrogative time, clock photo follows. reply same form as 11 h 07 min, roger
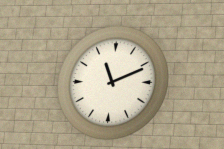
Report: 11 h 11 min
